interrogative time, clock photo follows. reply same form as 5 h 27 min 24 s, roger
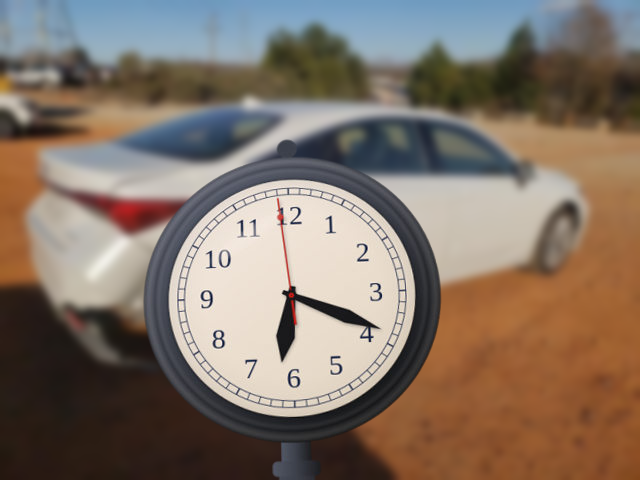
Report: 6 h 18 min 59 s
